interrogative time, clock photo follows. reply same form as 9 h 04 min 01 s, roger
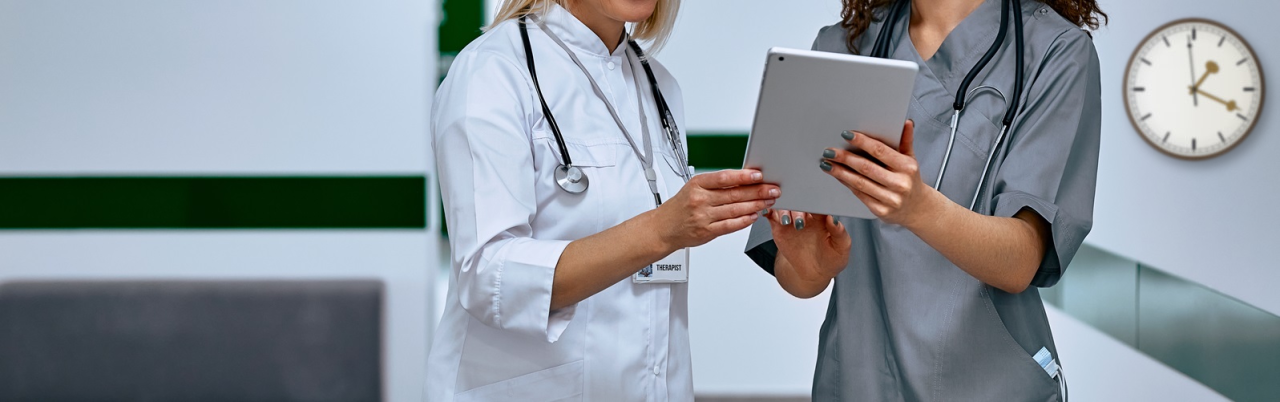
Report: 1 h 18 min 59 s
